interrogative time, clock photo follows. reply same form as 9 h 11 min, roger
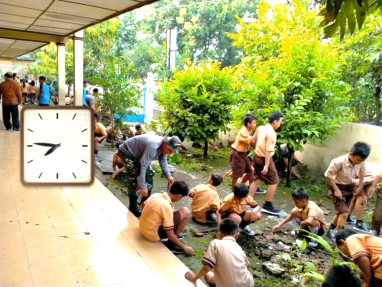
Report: 7 h 46 min
